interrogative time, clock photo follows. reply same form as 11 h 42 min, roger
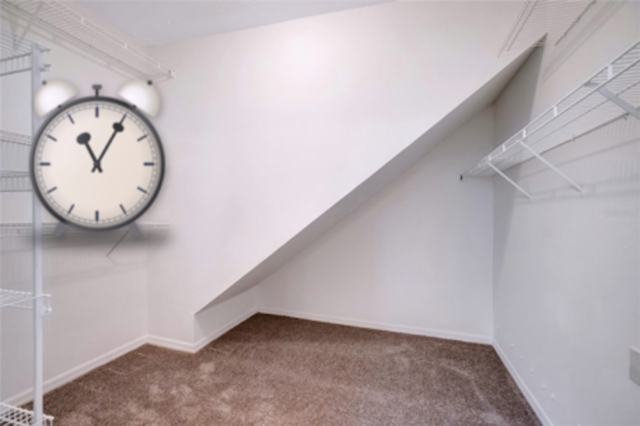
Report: 11 h 05 min
